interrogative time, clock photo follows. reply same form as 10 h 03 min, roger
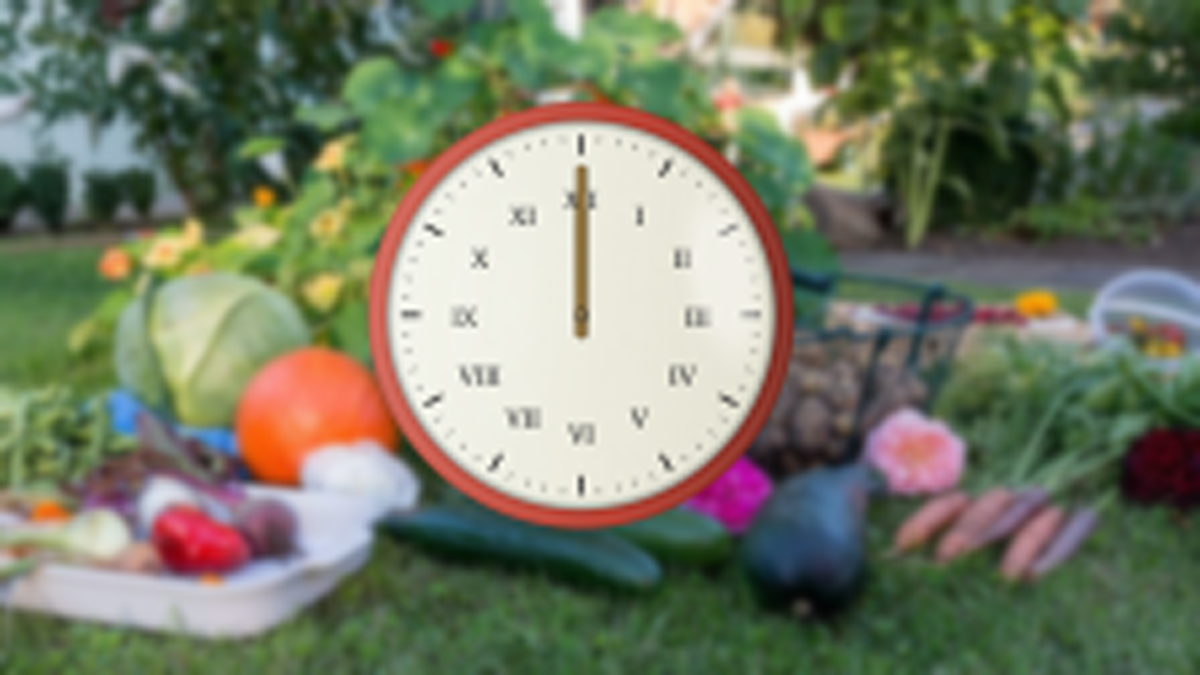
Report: 12 h 00 min
